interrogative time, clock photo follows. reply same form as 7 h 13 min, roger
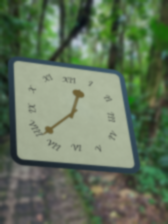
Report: 12 h 38 min
